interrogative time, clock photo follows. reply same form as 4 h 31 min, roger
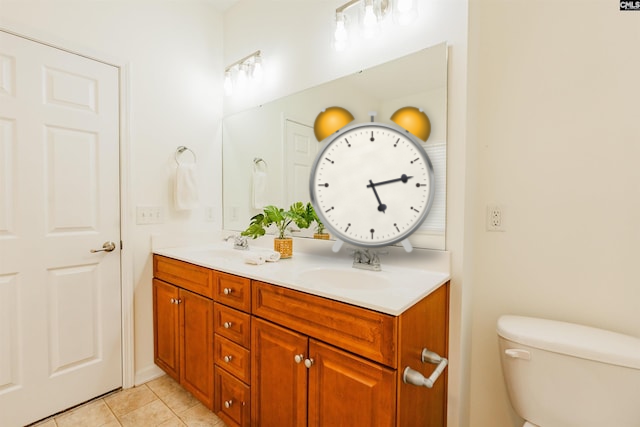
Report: 5 h 13 min
